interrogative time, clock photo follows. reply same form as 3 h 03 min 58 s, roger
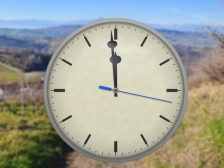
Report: 11 h 59 min 17 s
